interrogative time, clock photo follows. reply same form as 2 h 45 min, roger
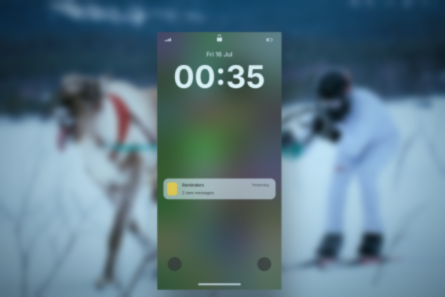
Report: 0 h 35 min
